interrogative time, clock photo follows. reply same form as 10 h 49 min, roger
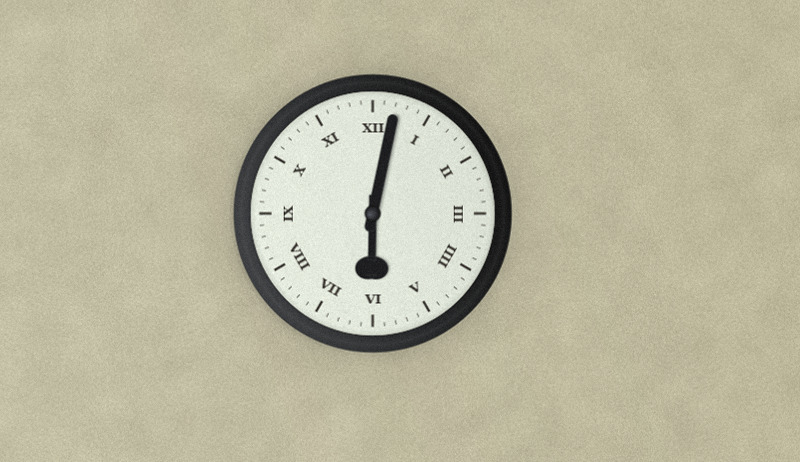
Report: 6 h 02 min
